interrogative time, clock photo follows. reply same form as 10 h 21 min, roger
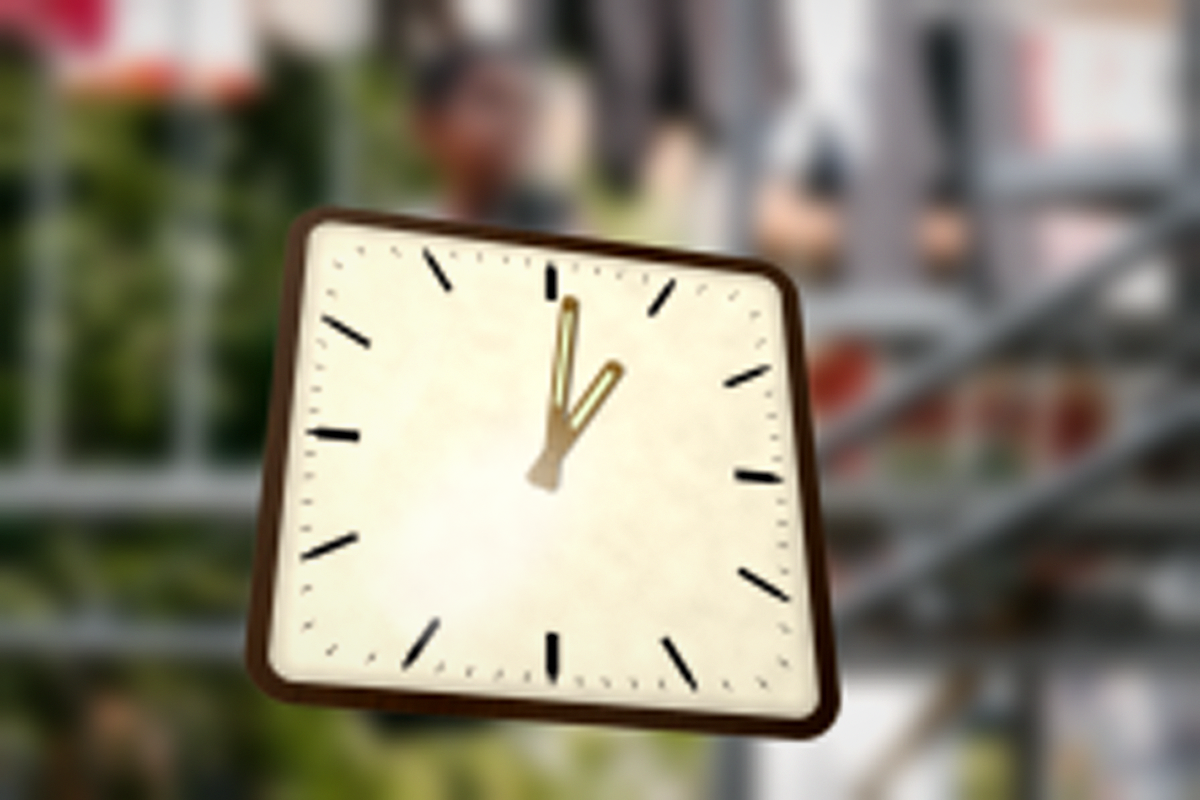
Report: 1 h 01 min
